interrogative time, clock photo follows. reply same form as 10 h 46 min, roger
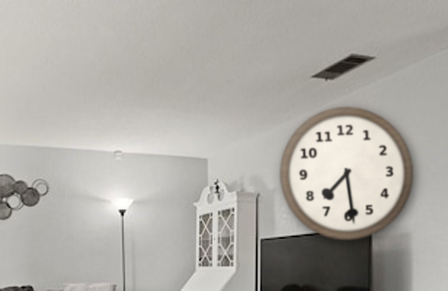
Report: 7 h 29 min
